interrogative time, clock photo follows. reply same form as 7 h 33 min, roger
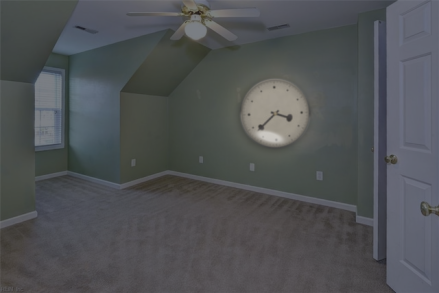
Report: 3 h 38 min
